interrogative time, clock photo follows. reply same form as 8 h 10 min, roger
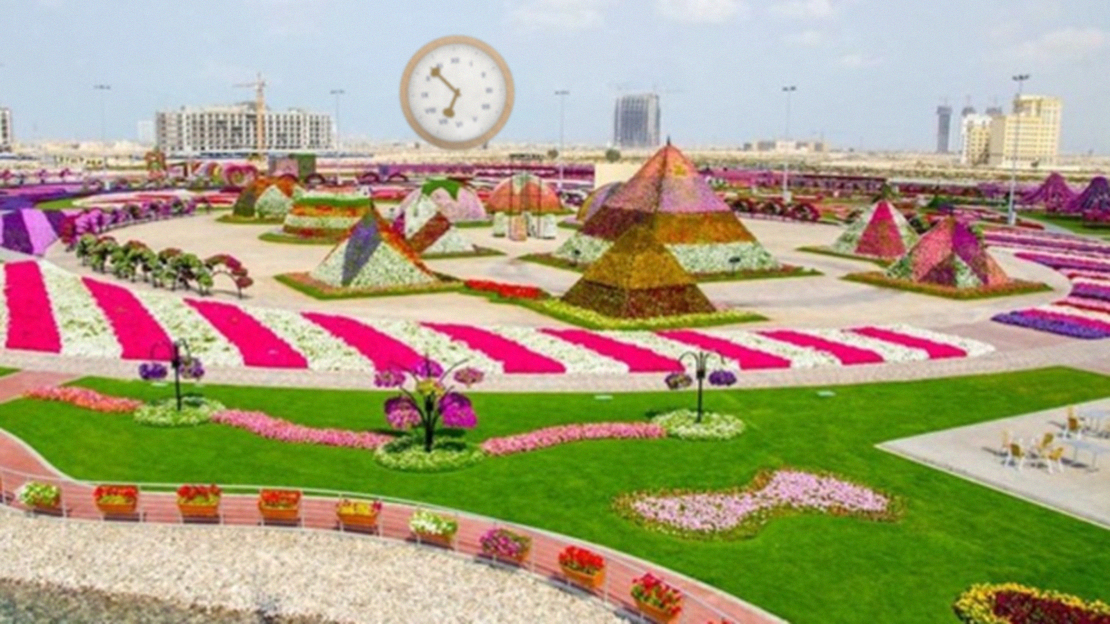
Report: 6 h 53 min
